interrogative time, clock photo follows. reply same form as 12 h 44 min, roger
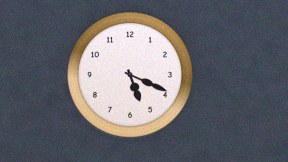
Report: 5 h 19 min
